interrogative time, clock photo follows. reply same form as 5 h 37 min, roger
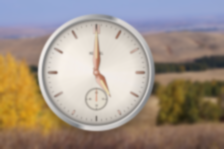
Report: 5 h 00 min
